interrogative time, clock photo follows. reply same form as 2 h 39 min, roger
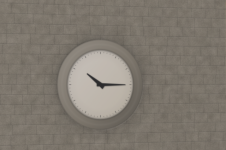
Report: 10 h 15 min
